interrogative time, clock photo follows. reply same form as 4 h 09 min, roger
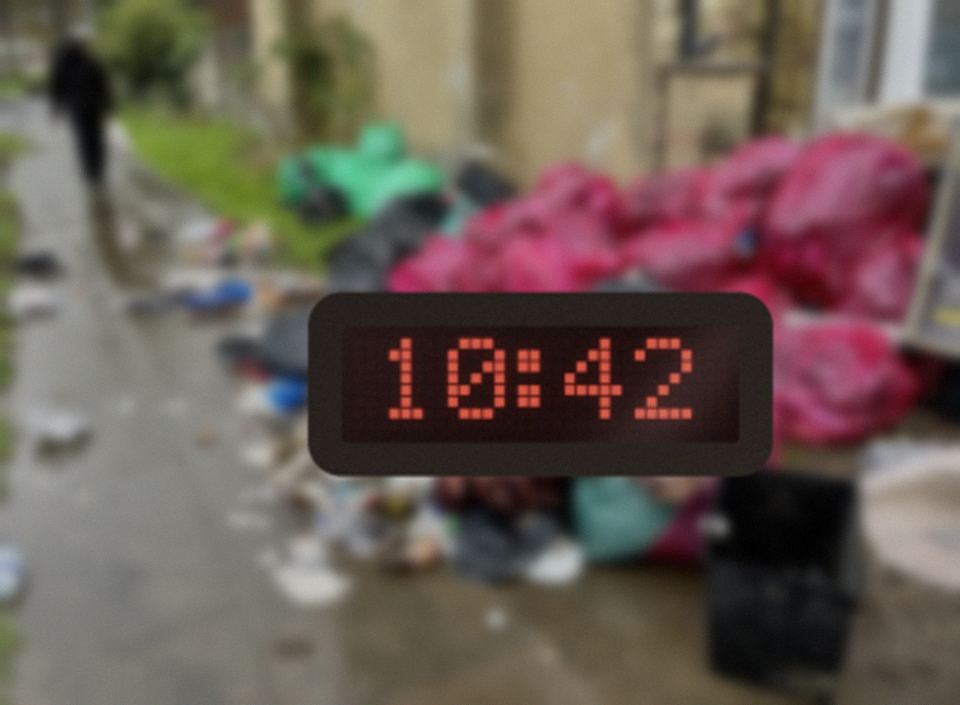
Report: 10 h 42 min
